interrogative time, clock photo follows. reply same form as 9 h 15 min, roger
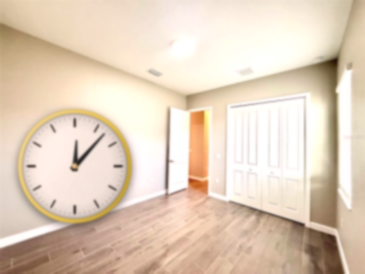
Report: 12 h 07 min
